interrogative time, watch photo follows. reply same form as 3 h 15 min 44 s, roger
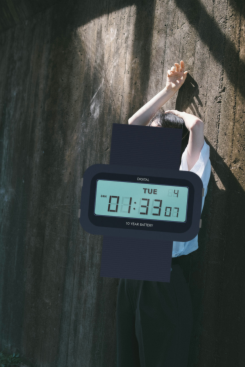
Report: 1 h 33 min 07 s
